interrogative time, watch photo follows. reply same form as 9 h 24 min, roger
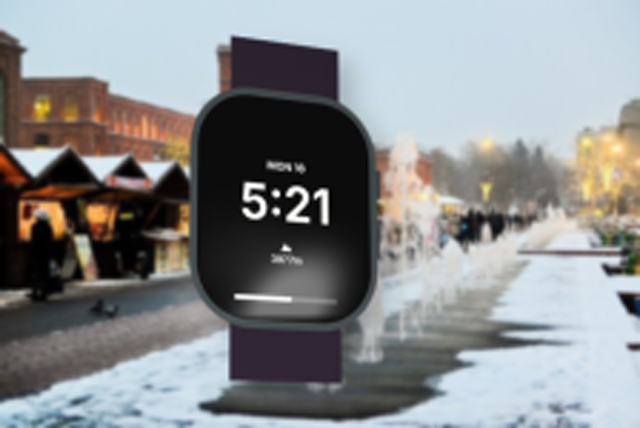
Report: 5 h 21 min
